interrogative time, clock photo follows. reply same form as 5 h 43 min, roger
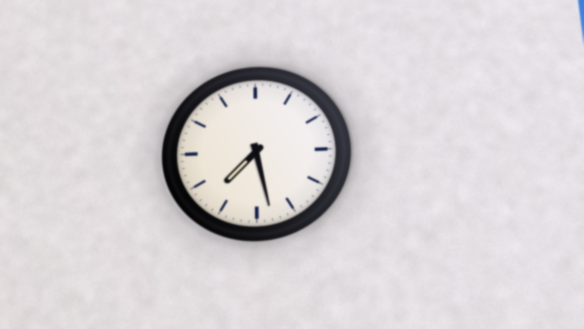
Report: 7 h 28 min
